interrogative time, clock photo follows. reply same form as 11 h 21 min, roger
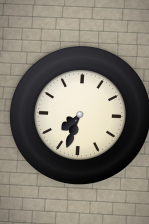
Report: 7 h 33 min
